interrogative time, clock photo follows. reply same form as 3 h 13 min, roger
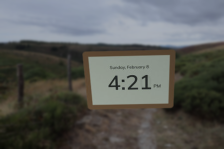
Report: 4 h 21 min
